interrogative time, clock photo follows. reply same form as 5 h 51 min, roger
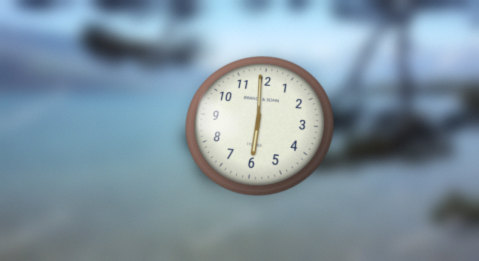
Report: 5 h 59 min
